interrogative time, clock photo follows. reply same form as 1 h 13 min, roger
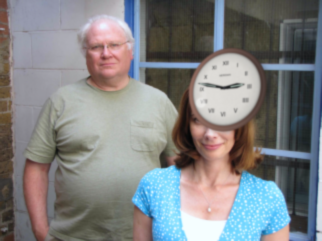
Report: 2 h 47 min
